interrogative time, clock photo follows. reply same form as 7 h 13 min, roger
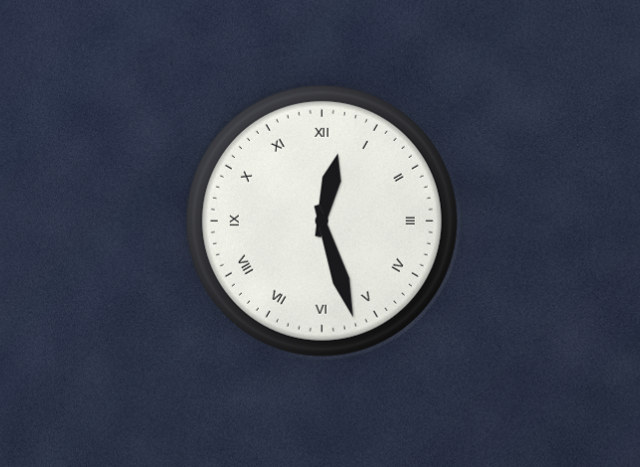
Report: 12 h 27 min
